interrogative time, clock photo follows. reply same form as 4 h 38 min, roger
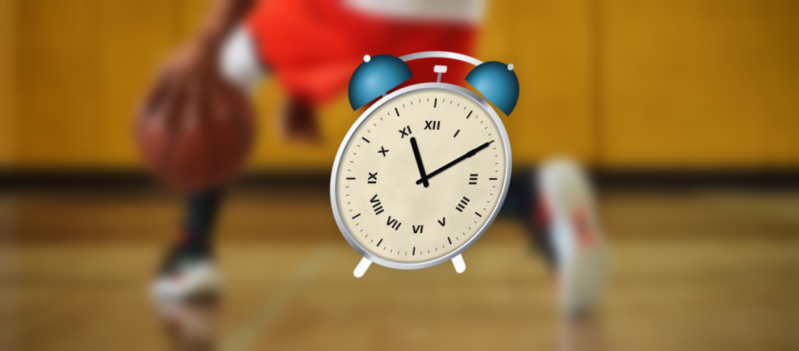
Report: 11 h 10 min
